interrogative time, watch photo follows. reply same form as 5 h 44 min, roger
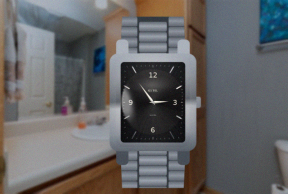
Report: 2 h 54 min
